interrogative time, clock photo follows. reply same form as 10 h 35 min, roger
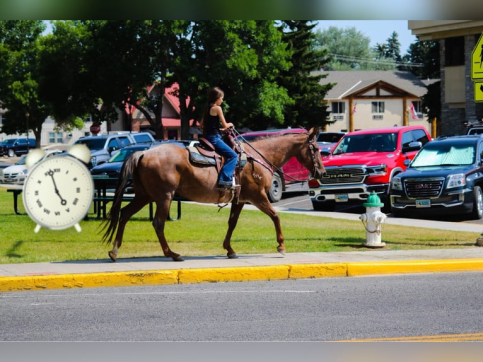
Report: 4 h 57 min
